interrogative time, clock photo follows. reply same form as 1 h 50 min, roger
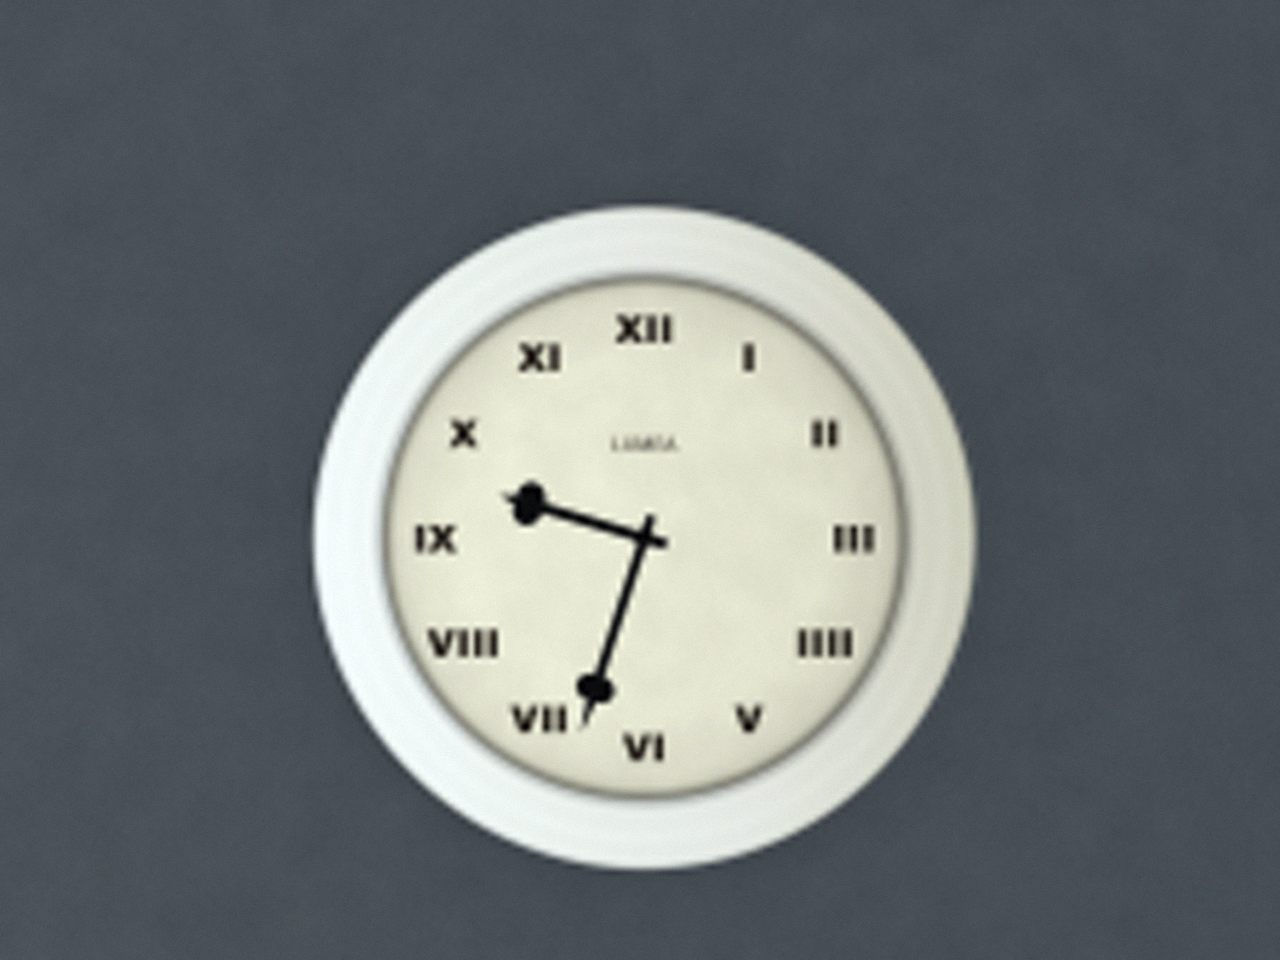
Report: 9 h 33 min
